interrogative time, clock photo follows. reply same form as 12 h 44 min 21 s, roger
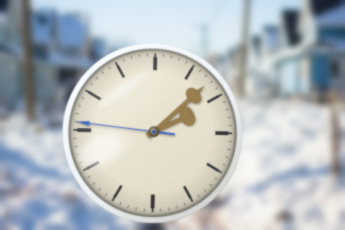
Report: 2 h 07 min 46 s
